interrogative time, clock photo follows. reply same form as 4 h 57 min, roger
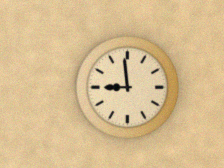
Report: 8 h 59 min
